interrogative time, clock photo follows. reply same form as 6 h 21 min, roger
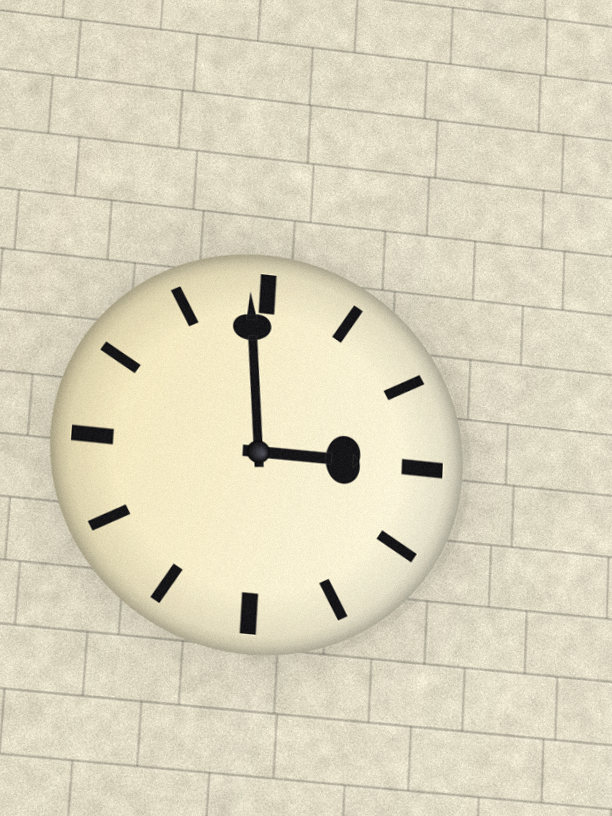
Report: 2 h 59 min
